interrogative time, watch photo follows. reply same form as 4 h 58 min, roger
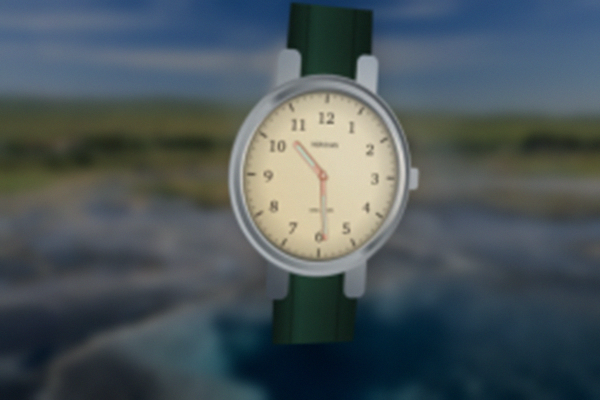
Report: 10 h 29 min
